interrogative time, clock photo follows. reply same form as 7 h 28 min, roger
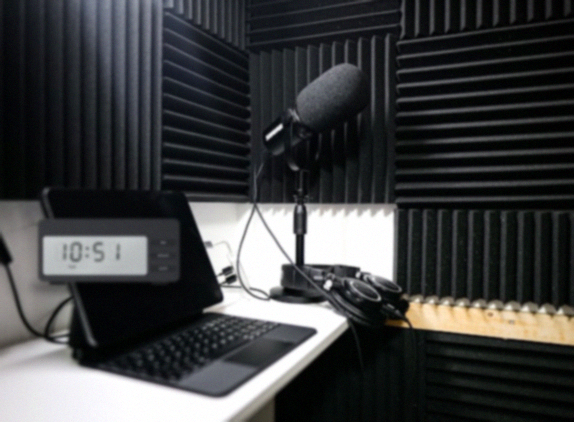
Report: 10 h 51 min
